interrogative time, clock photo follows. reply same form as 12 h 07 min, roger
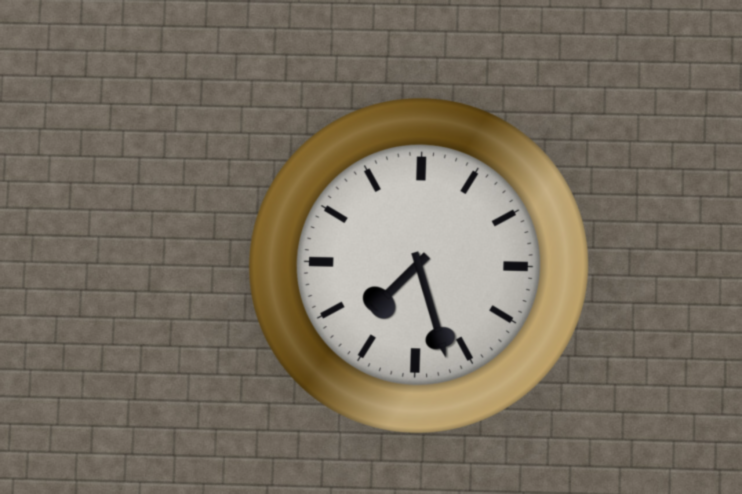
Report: 7 h 27 min
